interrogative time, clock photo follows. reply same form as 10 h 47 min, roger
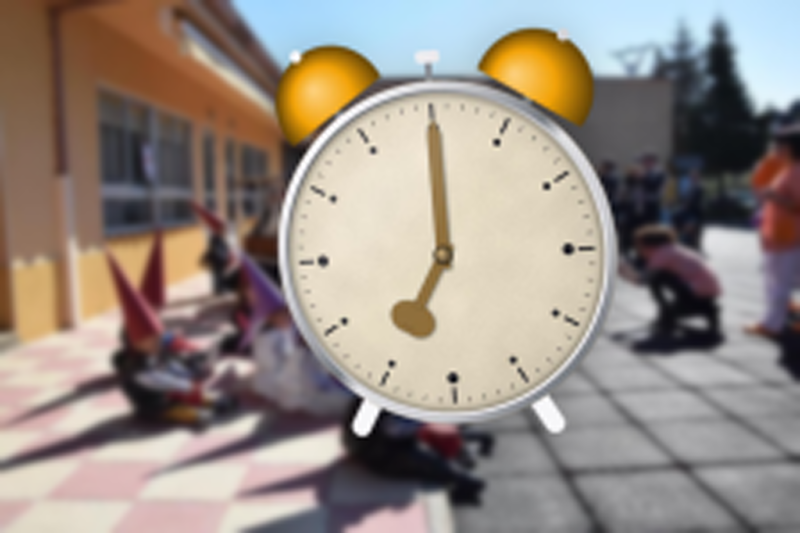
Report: 7 h 00 min
